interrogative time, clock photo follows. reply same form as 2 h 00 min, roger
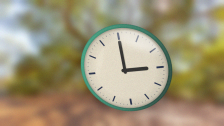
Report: 3 h 00 min
